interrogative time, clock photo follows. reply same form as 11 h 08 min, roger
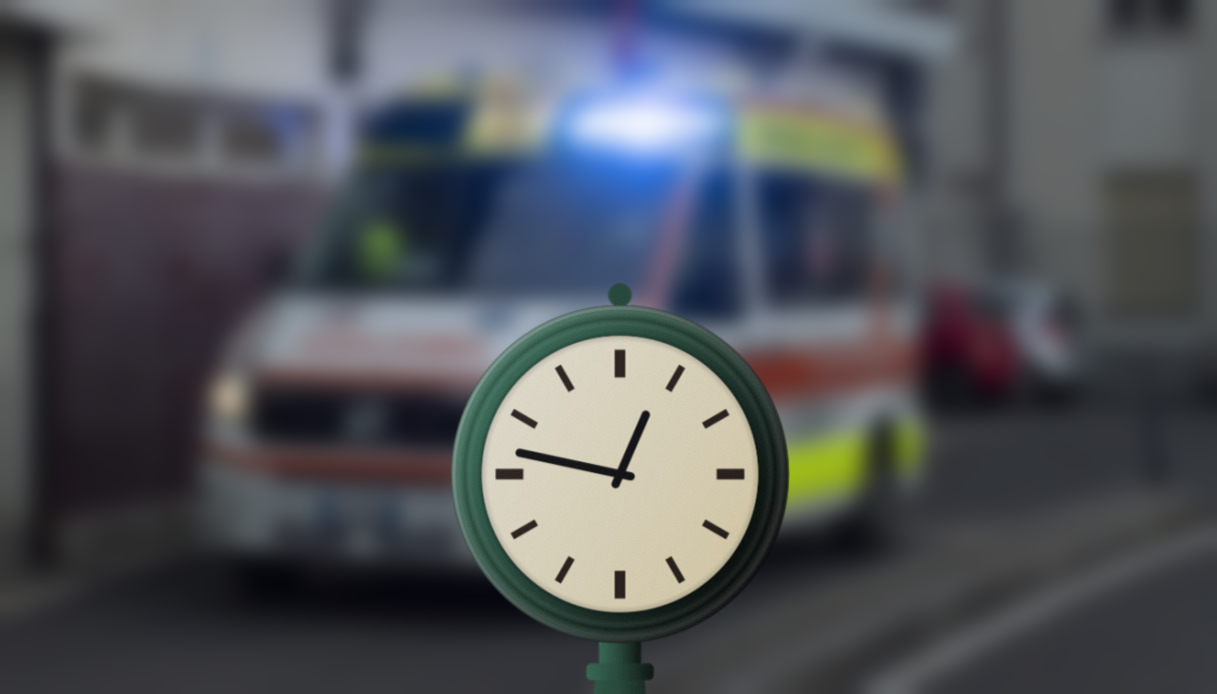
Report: 12 h 47 min
